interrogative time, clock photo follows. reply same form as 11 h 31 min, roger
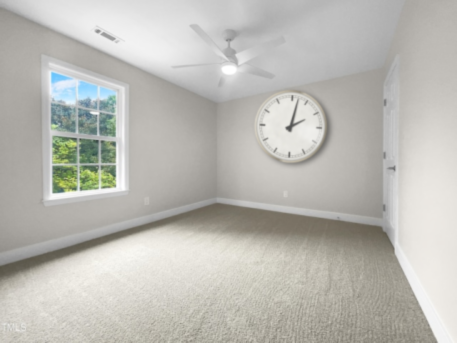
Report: 2 h 02 min
